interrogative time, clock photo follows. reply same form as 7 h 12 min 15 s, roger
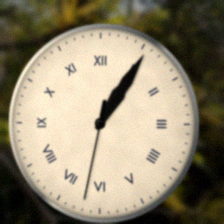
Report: 1 h 05 min 32 s
